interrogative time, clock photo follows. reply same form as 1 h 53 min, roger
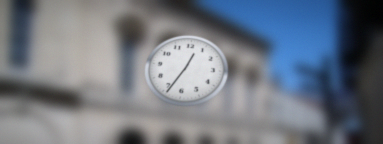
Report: 12 h 34 min
